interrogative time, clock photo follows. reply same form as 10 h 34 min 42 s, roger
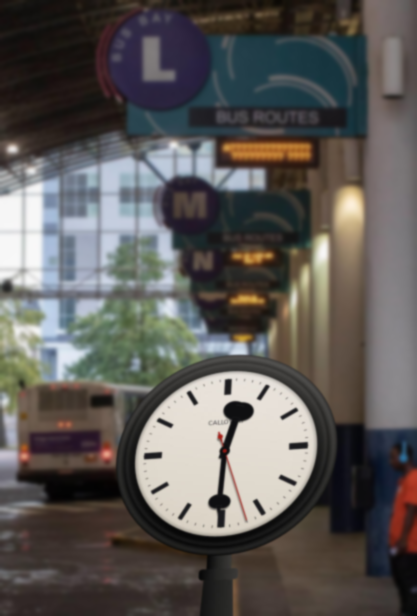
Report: 12 h 30 min 27 s
